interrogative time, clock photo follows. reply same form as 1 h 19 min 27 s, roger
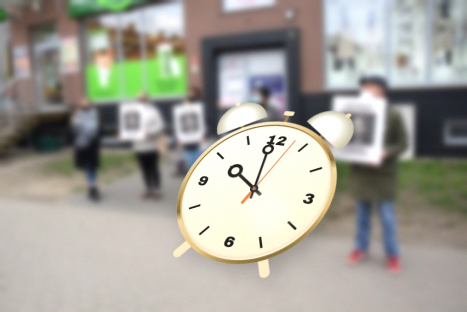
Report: 9 h 59 min 03 s
